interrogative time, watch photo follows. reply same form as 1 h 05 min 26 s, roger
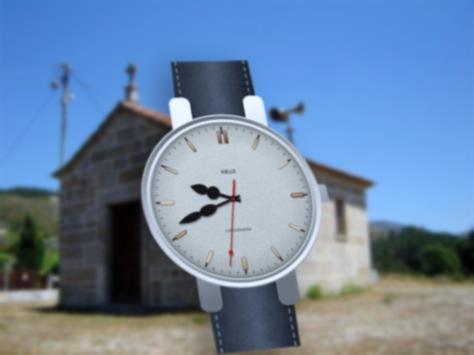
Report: 9 h 41 min 32 s
